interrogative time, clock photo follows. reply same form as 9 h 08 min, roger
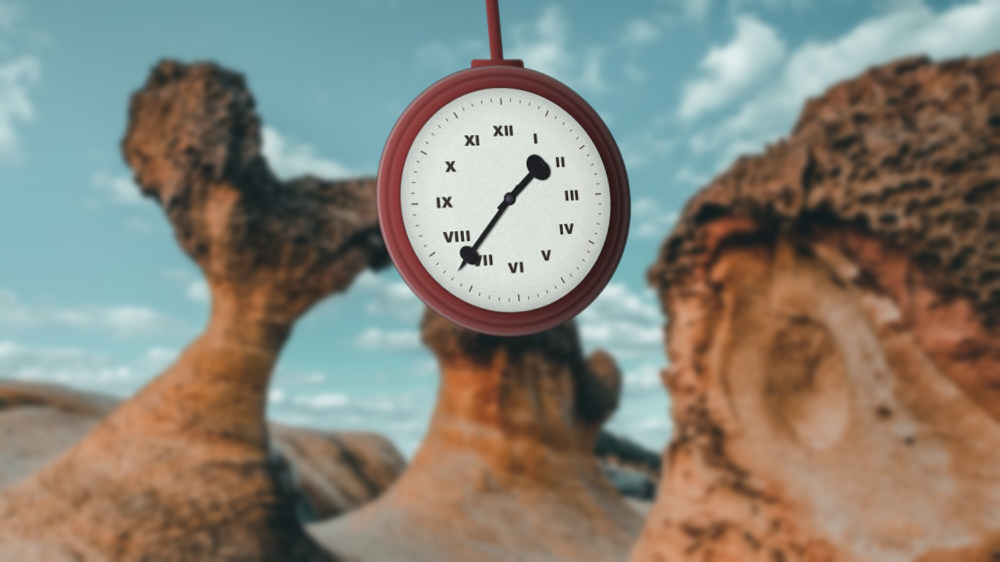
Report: 1 h 37 min
